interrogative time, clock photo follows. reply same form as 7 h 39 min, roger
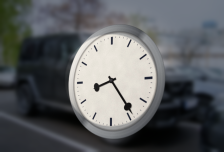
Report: 8 h 24 min
